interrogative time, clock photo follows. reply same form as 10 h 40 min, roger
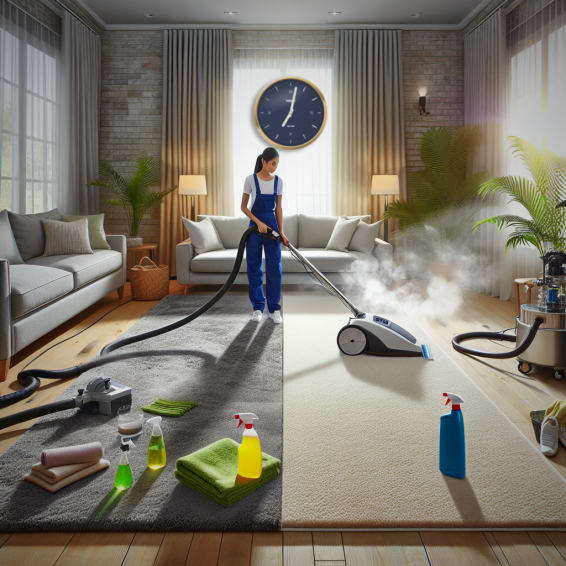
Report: 7 h 02 min
